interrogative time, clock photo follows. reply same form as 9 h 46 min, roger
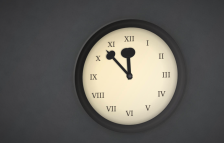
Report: 11 h 53 min
